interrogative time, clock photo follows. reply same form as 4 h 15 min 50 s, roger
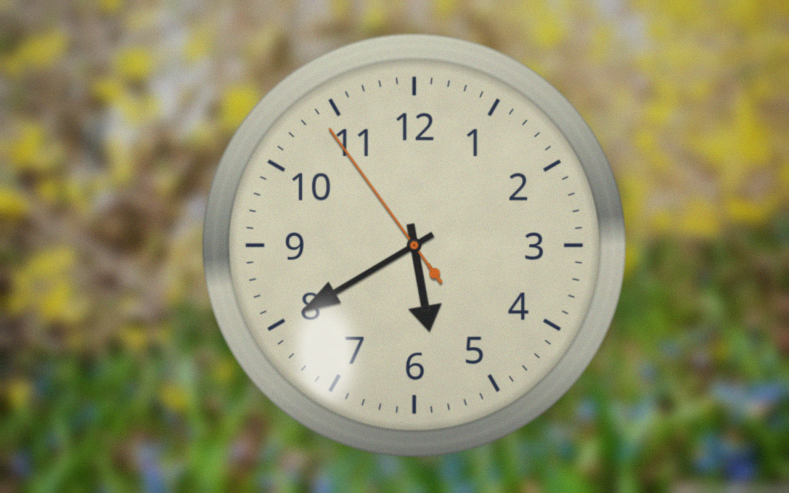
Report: 5 h 39 min 54 s
